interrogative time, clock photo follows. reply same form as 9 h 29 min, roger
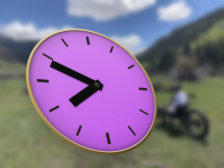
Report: 7 h 49 min
